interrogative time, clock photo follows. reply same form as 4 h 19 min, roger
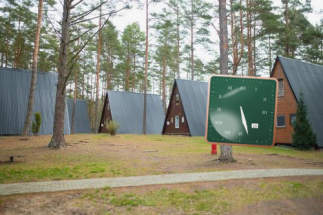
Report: 5 h 27 min
